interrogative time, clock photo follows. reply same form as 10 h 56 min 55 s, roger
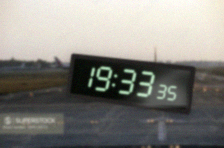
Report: 19 h 33 min 35 s
